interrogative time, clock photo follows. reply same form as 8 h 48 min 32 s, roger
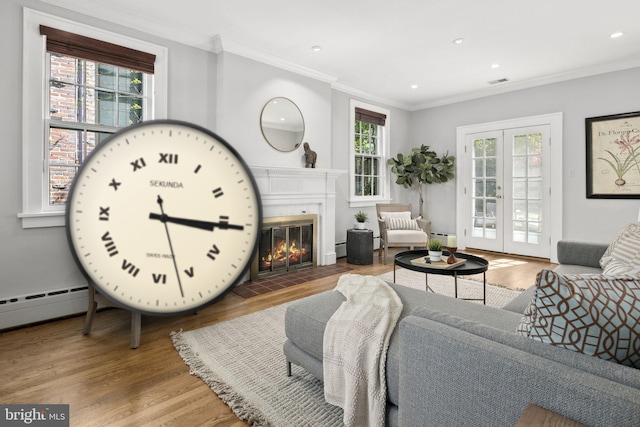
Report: 3 h 15 min 27 s
